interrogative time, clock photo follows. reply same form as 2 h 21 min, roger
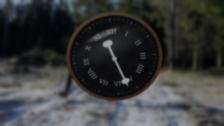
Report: 11 h 27 min
